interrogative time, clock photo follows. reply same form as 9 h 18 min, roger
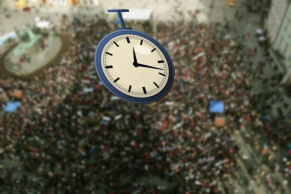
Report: 12 h 18 min
